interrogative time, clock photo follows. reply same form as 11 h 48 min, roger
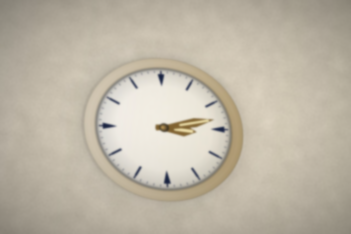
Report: 3 h 13 min
